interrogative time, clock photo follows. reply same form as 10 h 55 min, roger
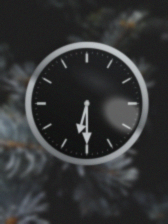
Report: 6 h 30 min
